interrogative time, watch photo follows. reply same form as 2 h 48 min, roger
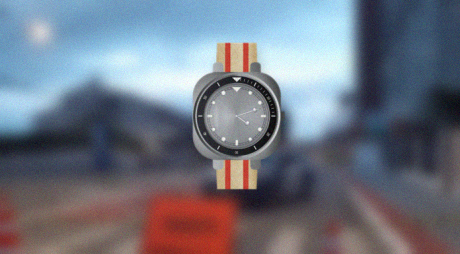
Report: 4 h 12 min
